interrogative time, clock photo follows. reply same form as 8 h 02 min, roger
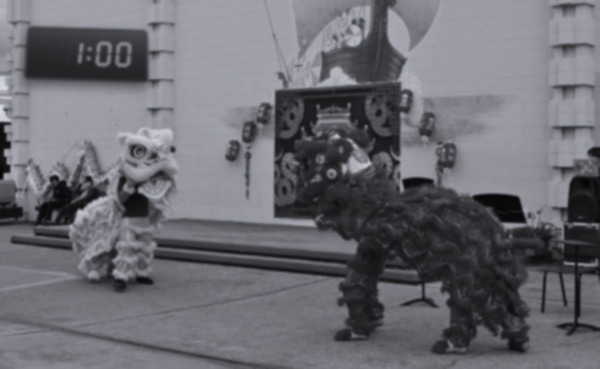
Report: 1 h 00 min
